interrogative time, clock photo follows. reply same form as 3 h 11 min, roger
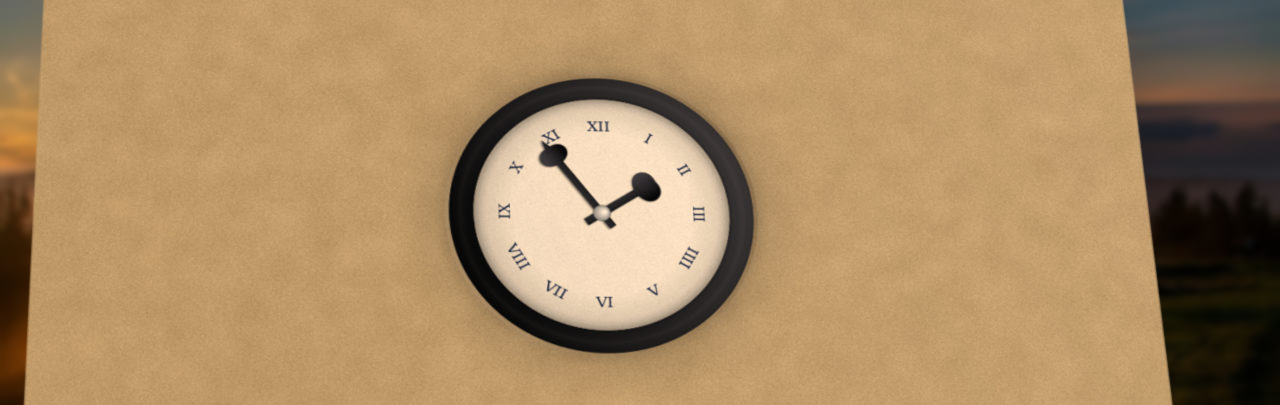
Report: 1 h 54 min
